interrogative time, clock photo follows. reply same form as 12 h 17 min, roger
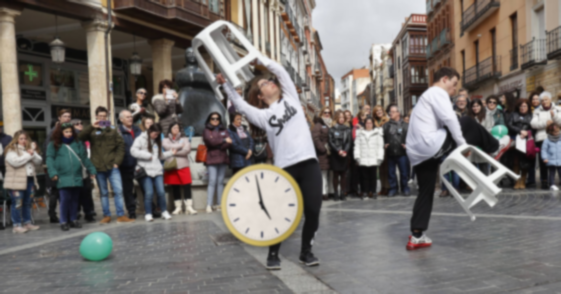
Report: 4 h 58 min
